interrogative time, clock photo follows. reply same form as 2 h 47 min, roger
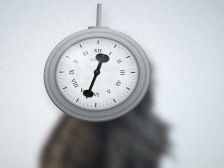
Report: 12 h 33 min
